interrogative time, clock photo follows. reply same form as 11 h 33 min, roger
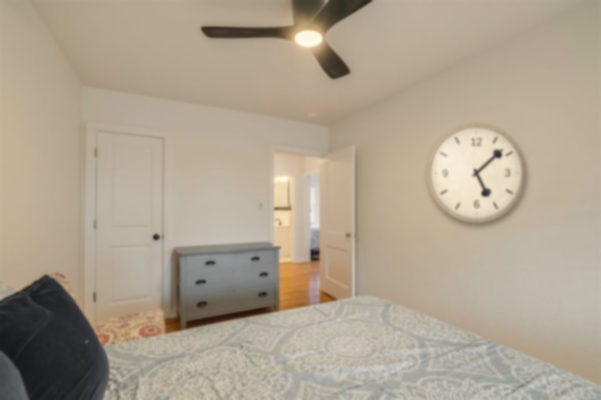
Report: 5 h 08 min
